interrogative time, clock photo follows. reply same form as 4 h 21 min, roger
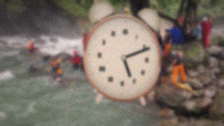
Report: 5 h 11 min
